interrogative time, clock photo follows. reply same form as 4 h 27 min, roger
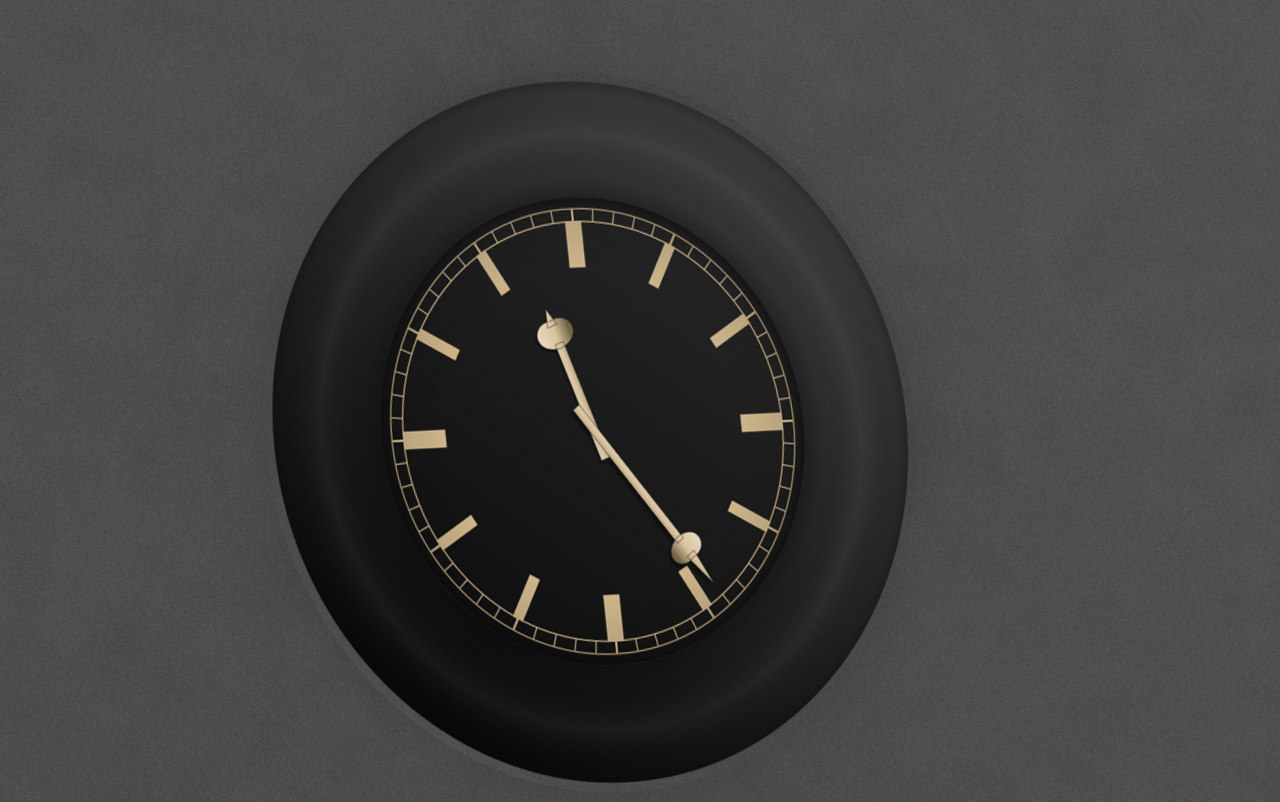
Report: 11 h 24 min
